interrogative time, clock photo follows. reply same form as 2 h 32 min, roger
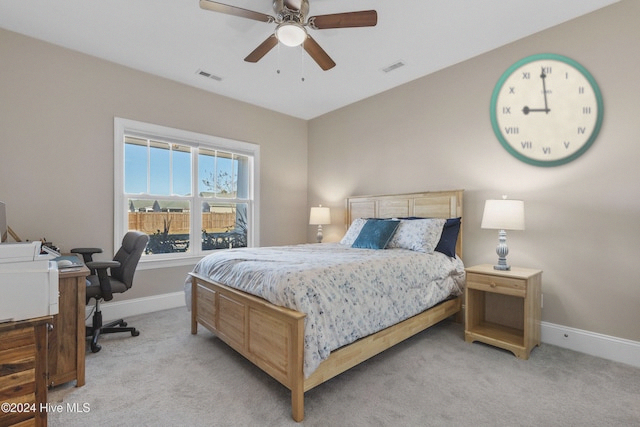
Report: 8 h 59 min
